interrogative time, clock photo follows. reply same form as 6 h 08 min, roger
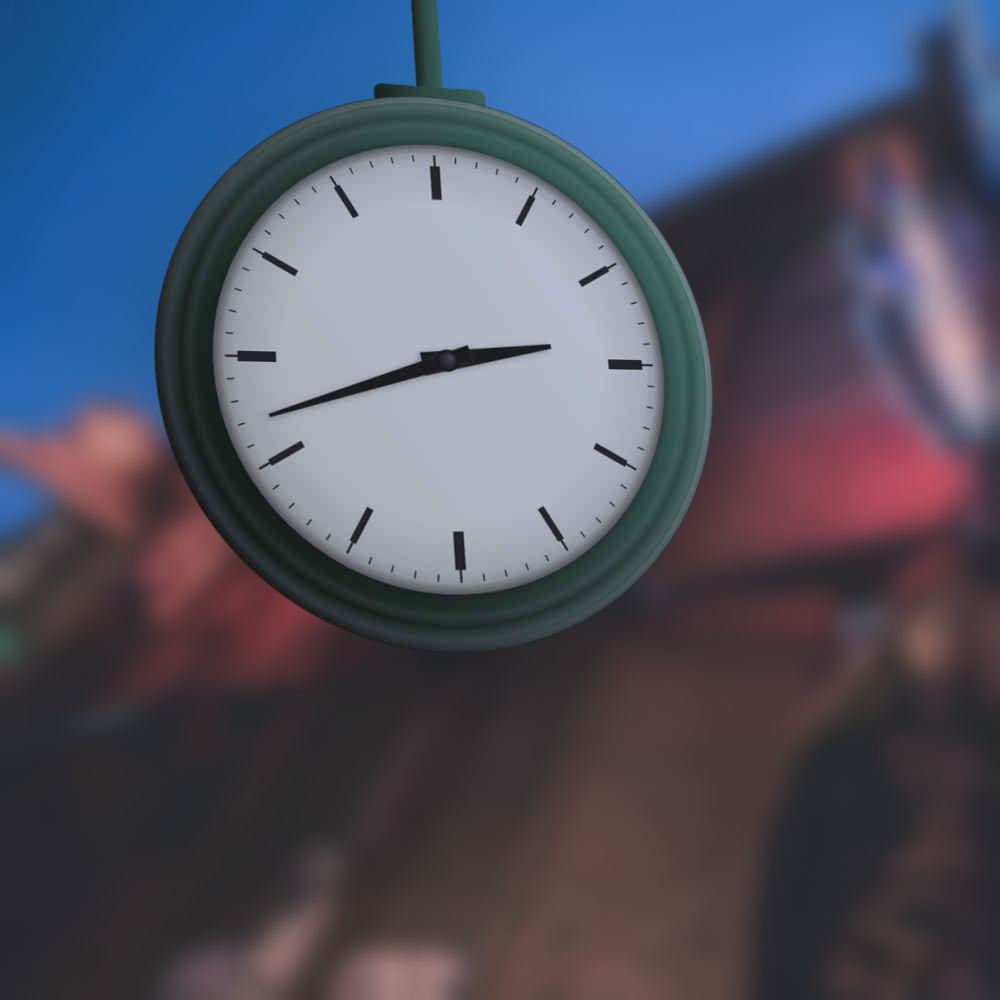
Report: 2 h 42 min
